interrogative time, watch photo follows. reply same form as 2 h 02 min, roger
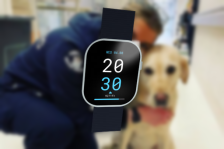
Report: 20 h 30 min
